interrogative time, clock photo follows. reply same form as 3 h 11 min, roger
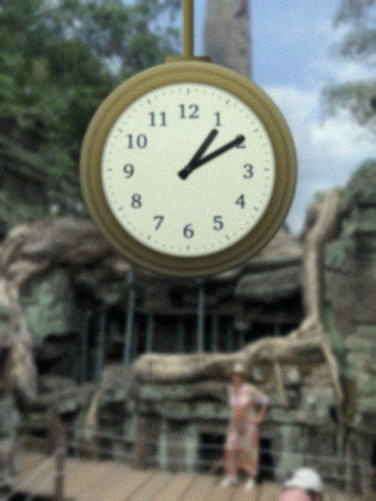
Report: 1 h 10 min
